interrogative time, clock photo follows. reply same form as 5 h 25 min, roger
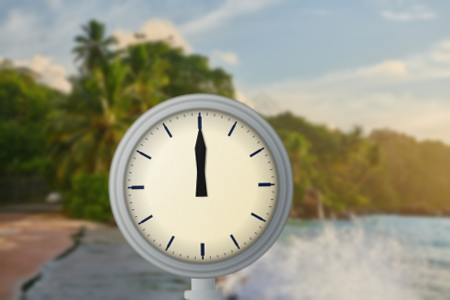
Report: 12 h 00 min
